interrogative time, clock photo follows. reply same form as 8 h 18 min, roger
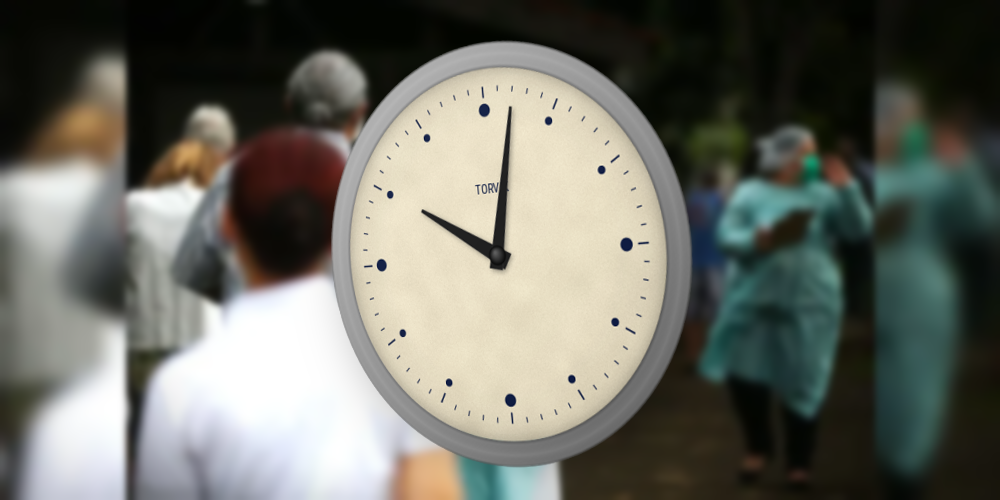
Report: 10 h 02 min
